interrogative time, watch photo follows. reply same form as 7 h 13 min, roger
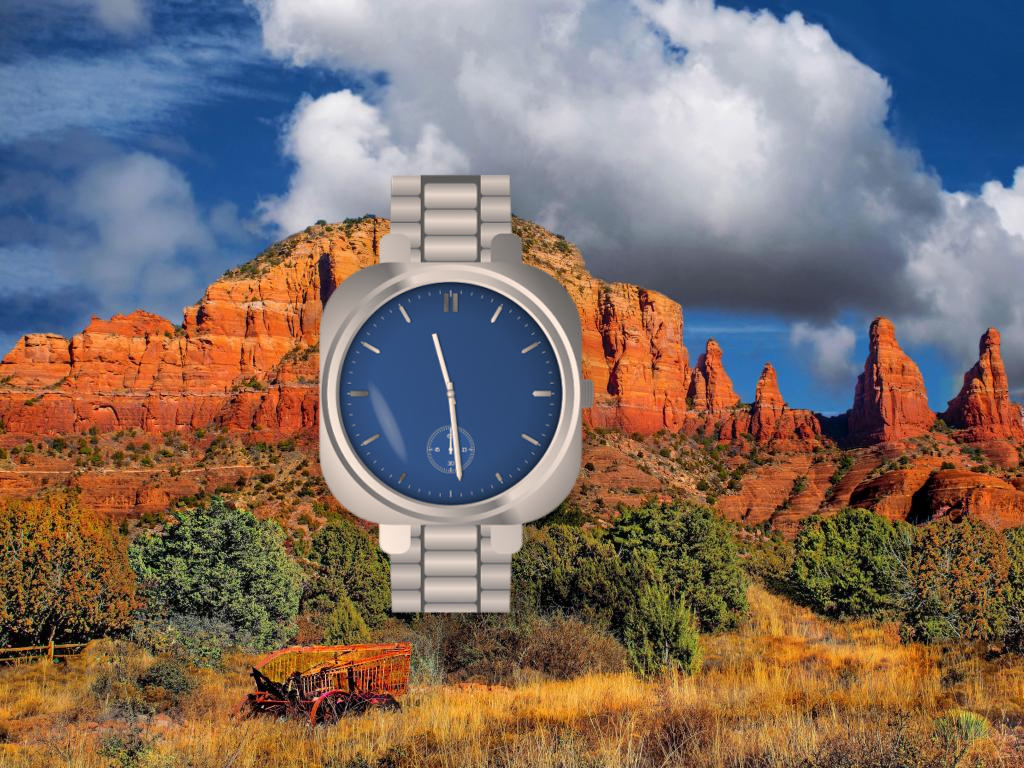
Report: 11 h 29 min
